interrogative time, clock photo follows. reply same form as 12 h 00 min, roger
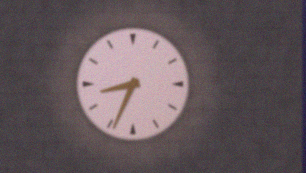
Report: 8 h 34 min
